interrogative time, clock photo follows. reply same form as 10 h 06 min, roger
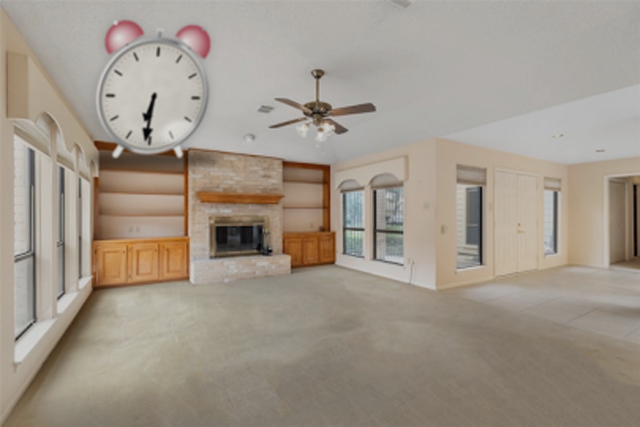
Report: 6 h 31 min
